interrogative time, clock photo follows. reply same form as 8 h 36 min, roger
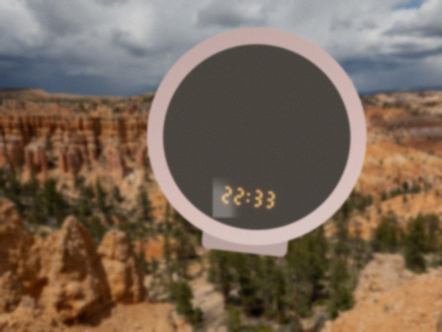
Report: 22 h 33 min
